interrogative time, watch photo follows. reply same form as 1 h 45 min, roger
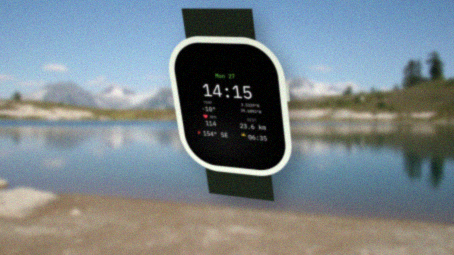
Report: 14 h 15 min
